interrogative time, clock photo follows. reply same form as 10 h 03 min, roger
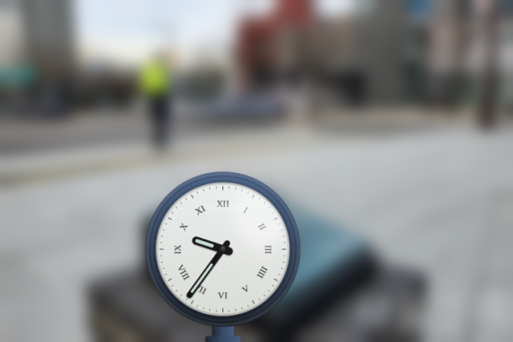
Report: 9 h 36 min
